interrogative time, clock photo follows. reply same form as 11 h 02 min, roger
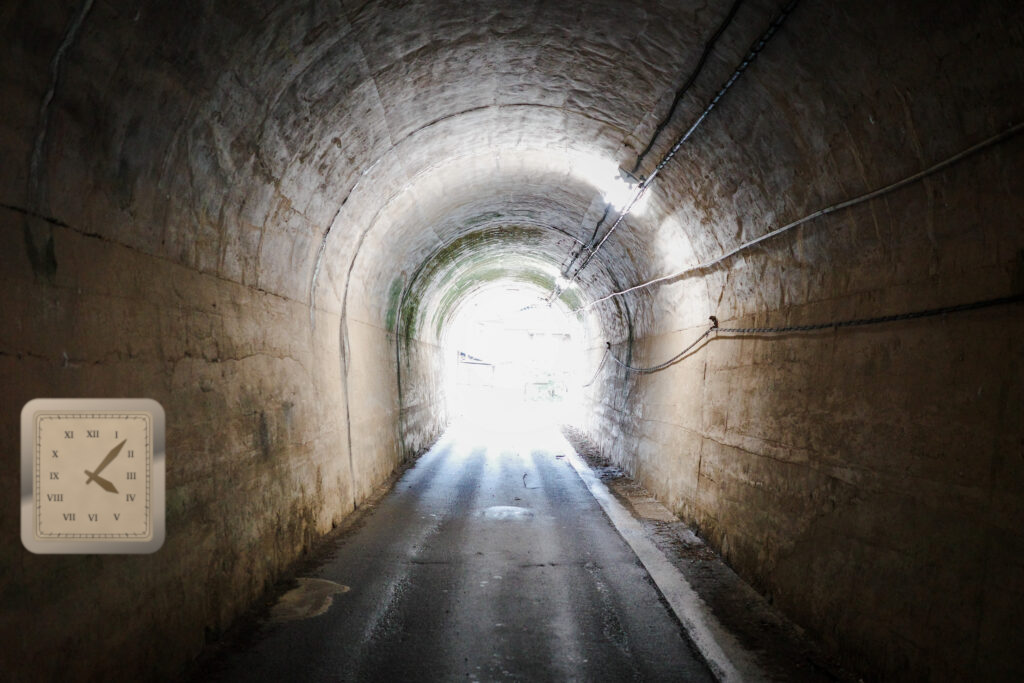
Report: 4 h 07 min
